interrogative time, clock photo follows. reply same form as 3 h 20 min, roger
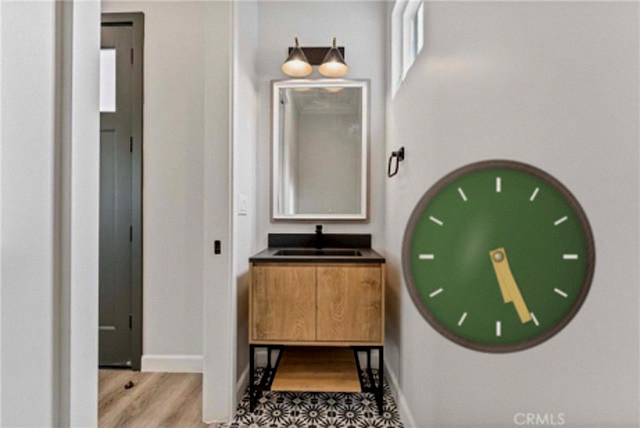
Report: 5 h 26 min
